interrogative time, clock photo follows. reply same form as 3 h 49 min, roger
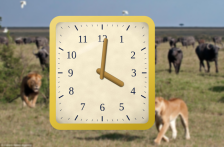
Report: 4 h 01 min
